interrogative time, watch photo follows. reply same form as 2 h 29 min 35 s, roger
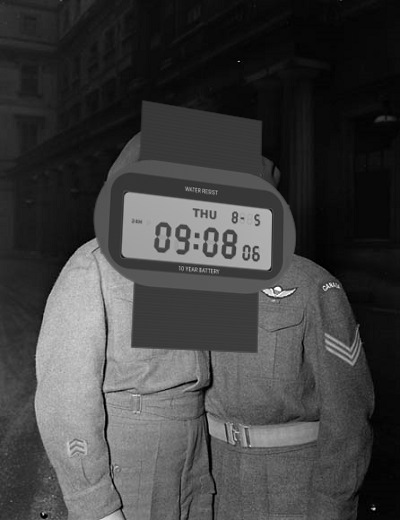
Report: 9 h 08 min 06 s
